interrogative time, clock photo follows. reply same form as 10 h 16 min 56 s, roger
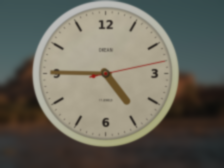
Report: 4 h 45 min 13 s
